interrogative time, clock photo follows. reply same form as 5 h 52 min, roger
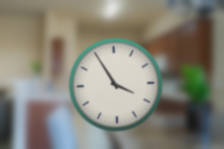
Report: 3 h 55 min
